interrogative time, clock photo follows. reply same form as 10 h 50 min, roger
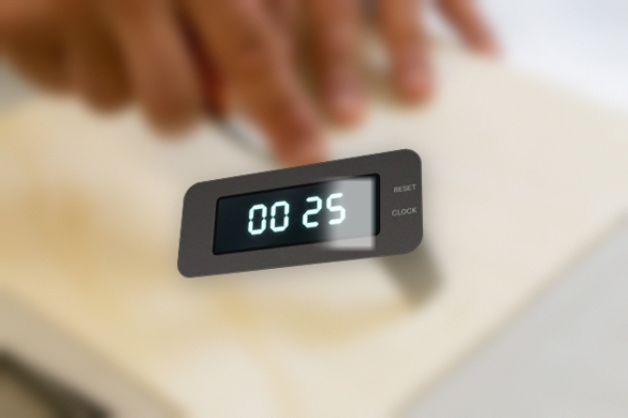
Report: 0 h 25 min
